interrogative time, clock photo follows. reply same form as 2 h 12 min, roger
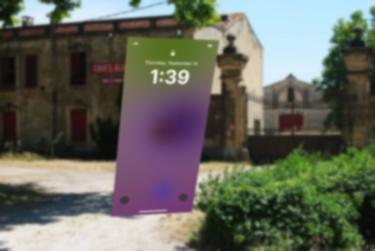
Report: 1 h 39 min
